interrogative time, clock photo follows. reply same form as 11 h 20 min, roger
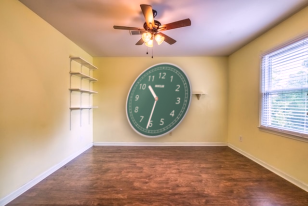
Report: 10 h 31 min
